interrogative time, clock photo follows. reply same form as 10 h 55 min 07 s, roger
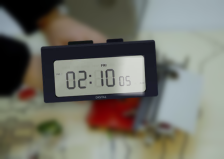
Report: 2 h 10 min 05 s
